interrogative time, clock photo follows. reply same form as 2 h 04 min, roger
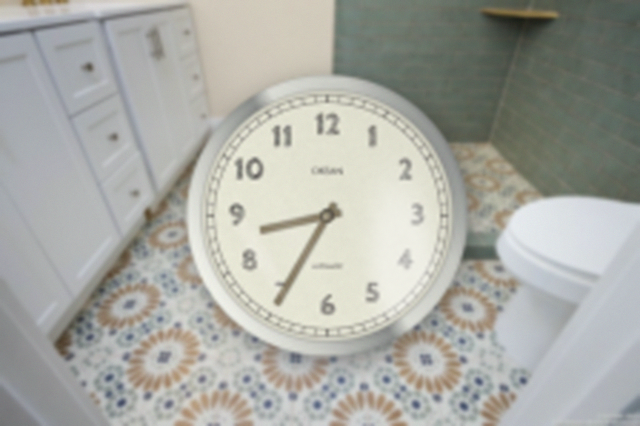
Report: 8 h 35 min
